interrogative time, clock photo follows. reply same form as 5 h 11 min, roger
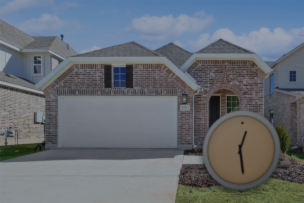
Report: 12 h 28 min
